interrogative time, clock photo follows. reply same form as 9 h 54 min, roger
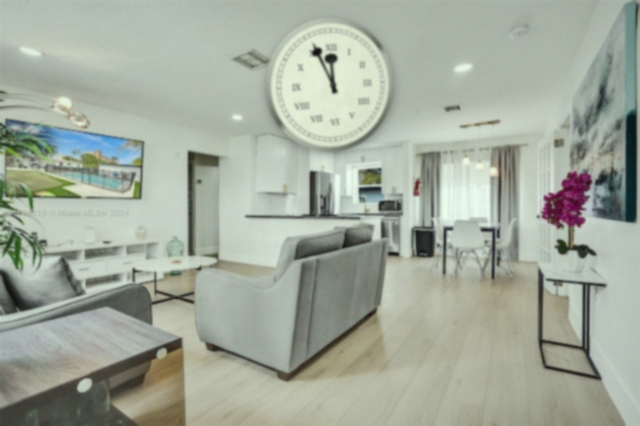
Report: 11 h 56 min
